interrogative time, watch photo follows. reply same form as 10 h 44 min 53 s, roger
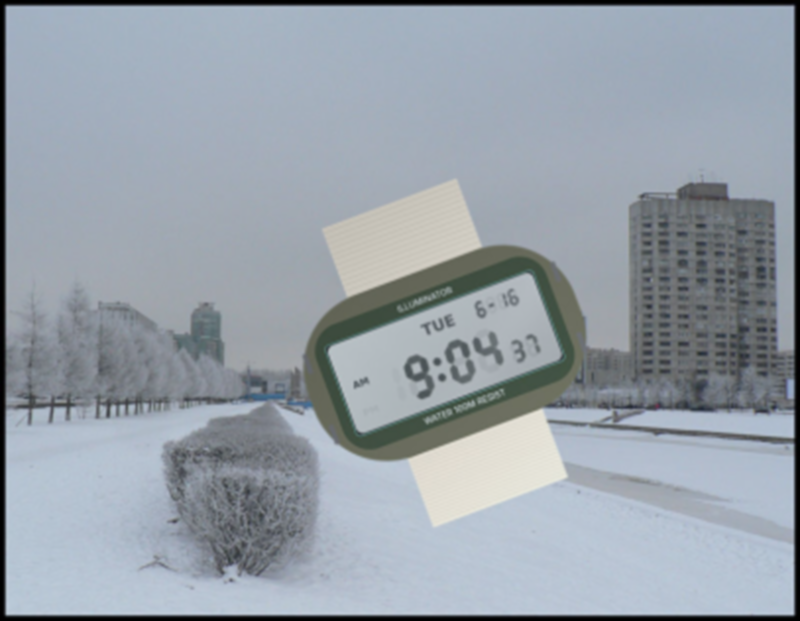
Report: 9 h 04 min 37 s
